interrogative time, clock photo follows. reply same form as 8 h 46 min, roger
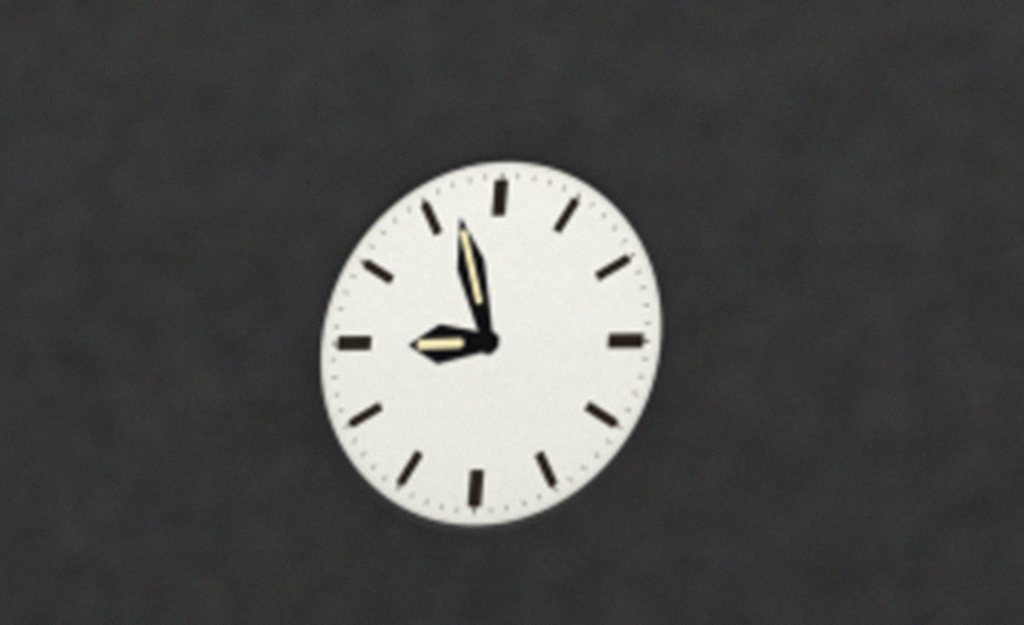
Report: 8 h 57 min
